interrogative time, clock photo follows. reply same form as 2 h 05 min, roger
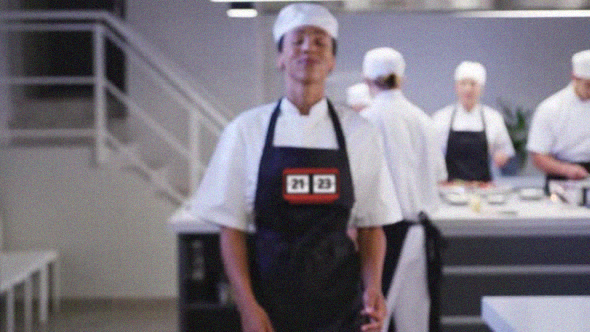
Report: 21 h 23 min
